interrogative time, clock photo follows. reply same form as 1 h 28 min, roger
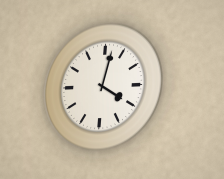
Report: 4 h 02 min
